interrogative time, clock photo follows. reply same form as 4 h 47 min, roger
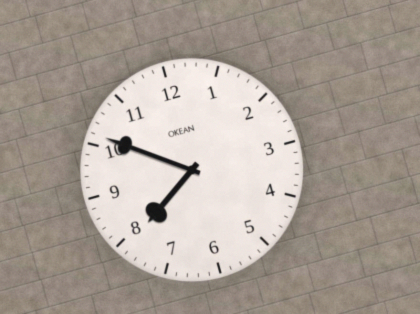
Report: 7 h 51 min
